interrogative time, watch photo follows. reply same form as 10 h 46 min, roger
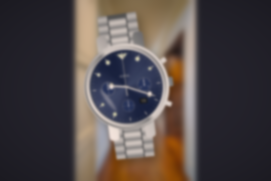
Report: 9 h 19 min
